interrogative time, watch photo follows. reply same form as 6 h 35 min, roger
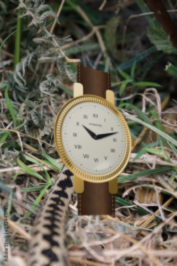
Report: 10 h 12 min
